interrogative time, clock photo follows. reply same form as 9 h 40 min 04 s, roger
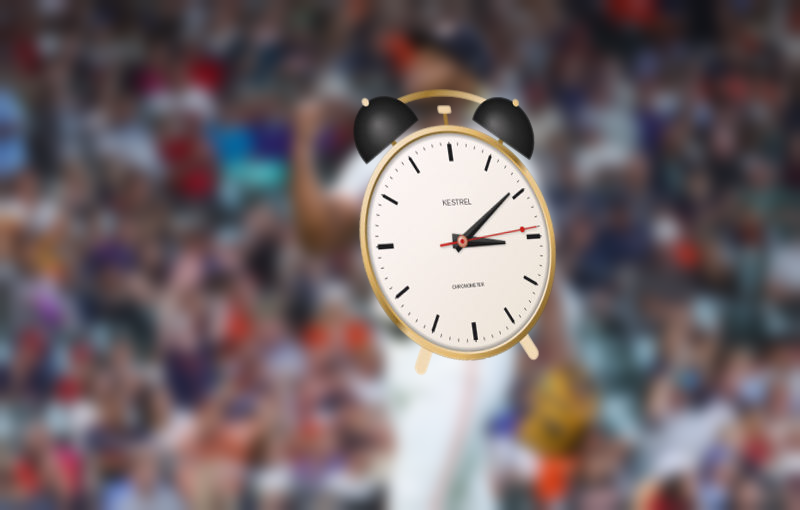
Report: 3 h 09 min 14 s
